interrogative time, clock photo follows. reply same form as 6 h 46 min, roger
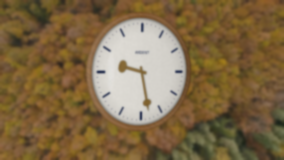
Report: 9 h 28 min
